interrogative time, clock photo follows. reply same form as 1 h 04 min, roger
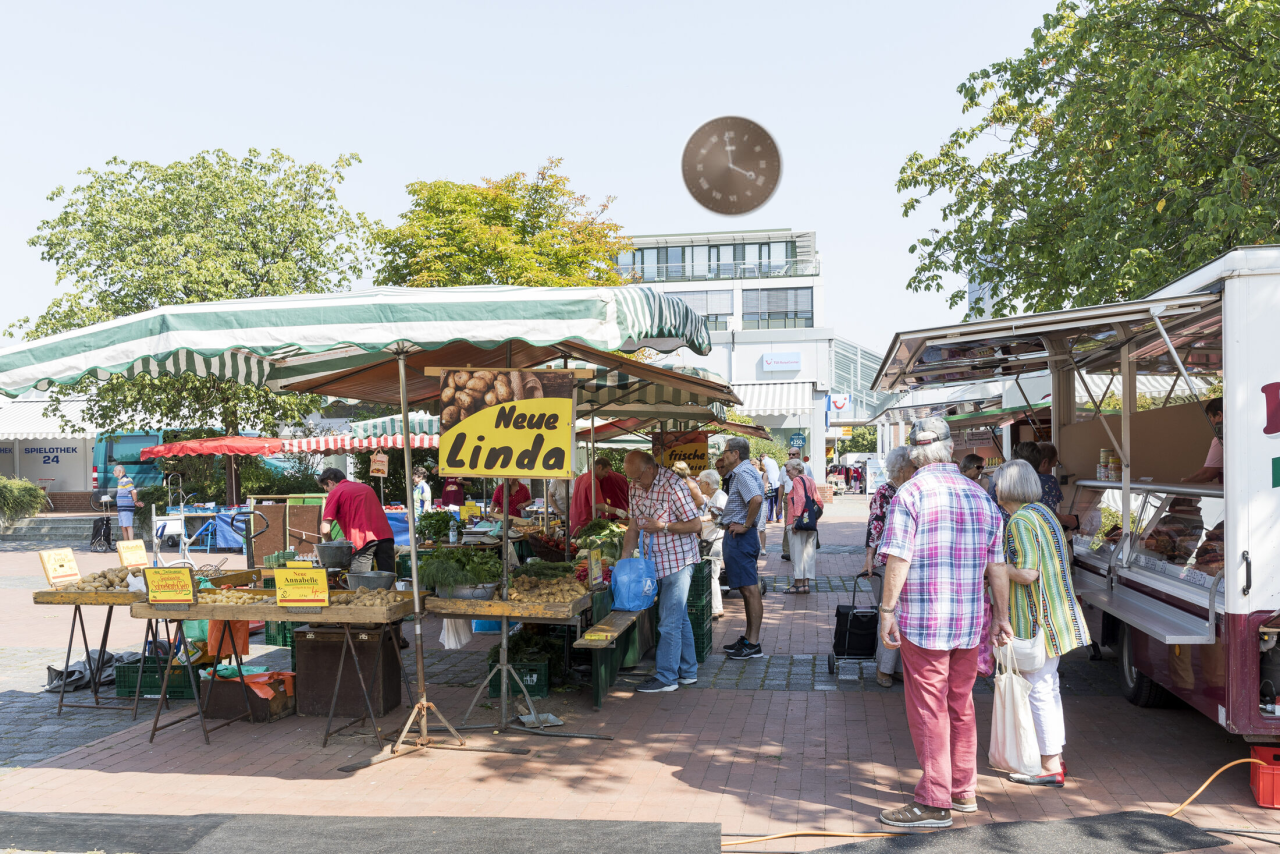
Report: 3 h 59 min
